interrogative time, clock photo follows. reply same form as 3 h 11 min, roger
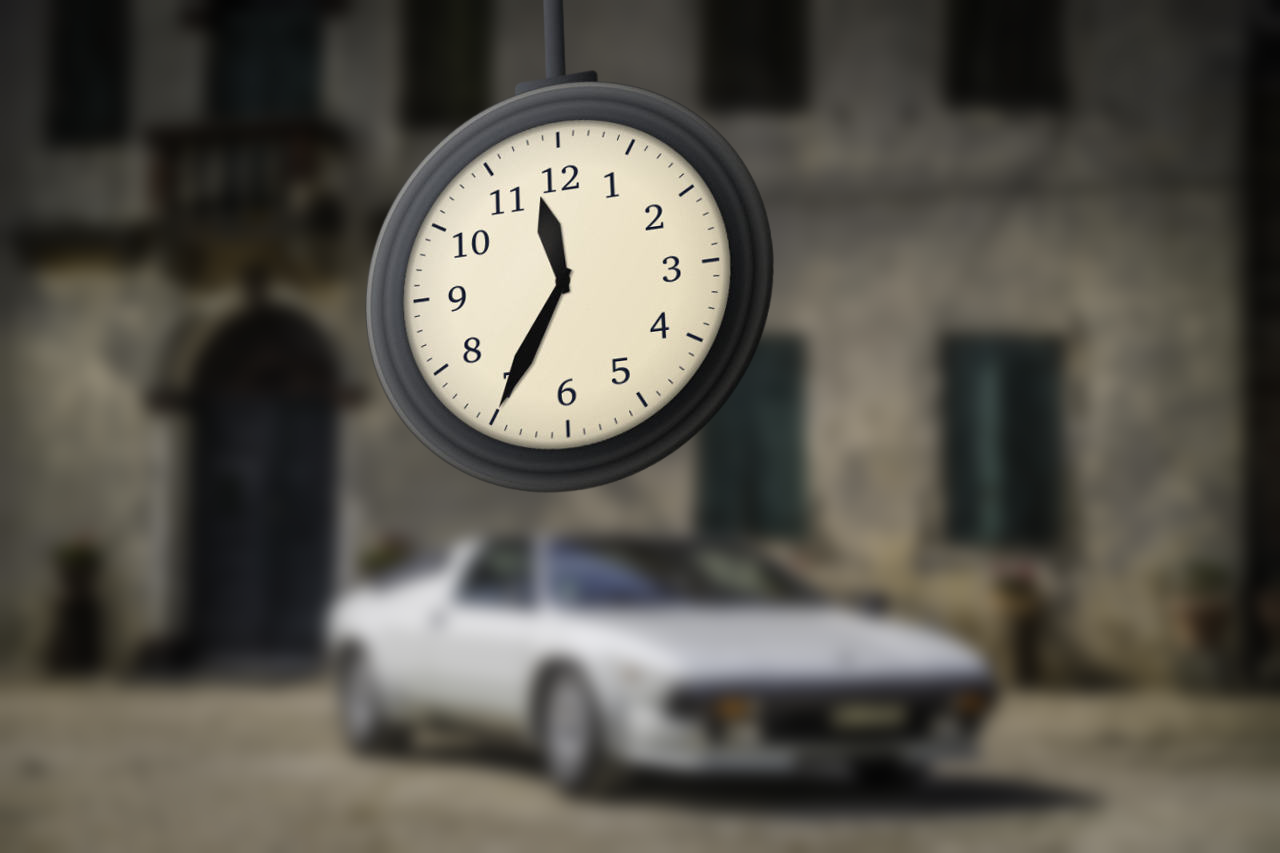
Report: 11 h 35 min
